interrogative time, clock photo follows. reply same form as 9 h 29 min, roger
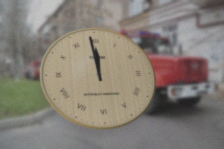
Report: 11 h 59 min
